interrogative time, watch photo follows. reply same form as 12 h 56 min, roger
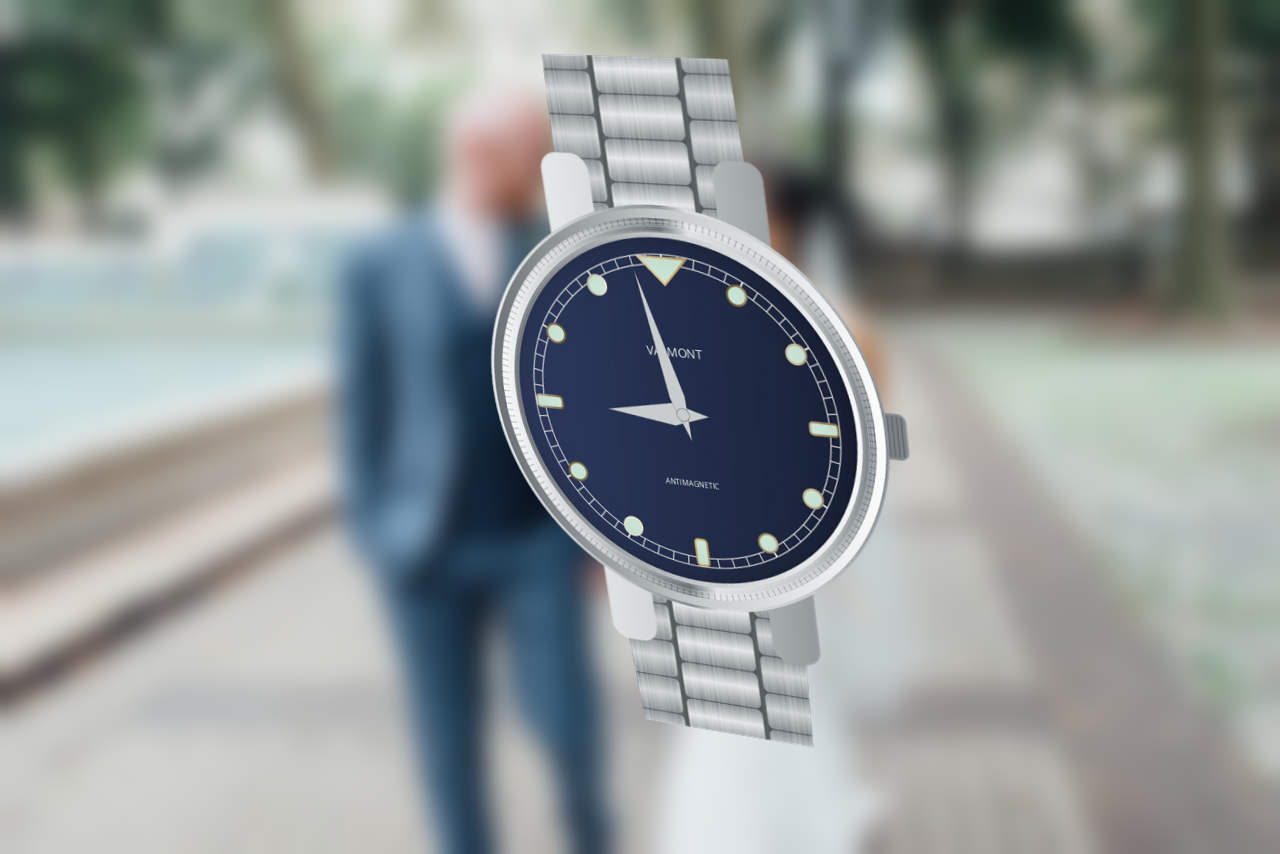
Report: 8 h 58 min
